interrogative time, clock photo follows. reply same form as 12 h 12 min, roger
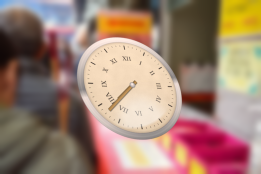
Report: 7 h 38 min
